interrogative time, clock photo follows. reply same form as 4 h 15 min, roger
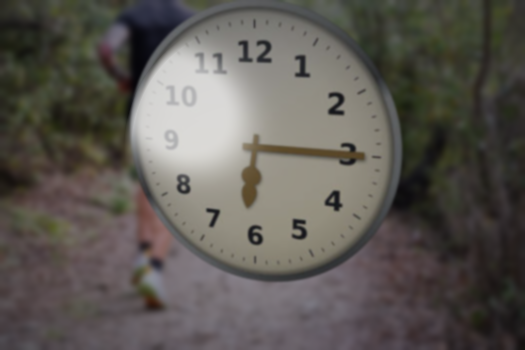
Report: 6 h 15 min
